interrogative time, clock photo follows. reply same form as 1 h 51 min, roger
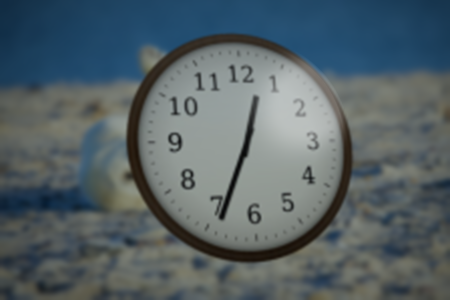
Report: 12 h 34 min
